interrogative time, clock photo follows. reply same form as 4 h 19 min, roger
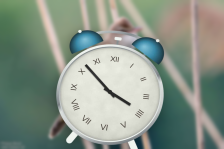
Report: 3 h 52 min
